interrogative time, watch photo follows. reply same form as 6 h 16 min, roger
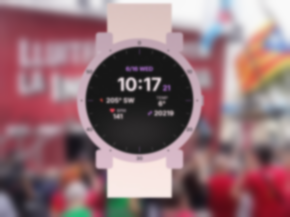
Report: 10 h 17 min
